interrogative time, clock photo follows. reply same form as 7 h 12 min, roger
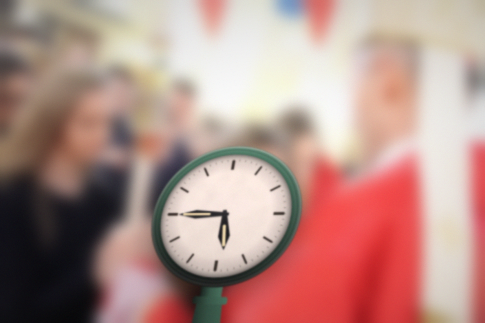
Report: 5 h 45 min
